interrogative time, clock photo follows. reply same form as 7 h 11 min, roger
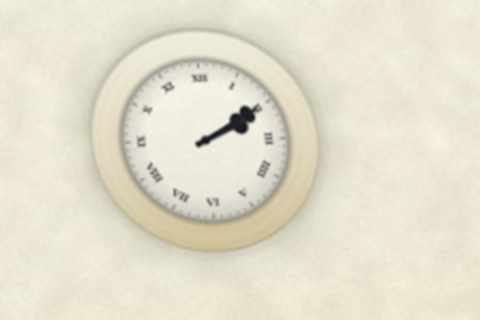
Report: 2 h 10 min
